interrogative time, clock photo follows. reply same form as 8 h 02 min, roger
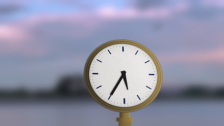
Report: 5 h 35 min
